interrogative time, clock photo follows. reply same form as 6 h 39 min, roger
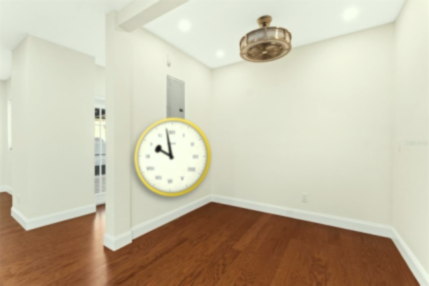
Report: 9 h 58 min
